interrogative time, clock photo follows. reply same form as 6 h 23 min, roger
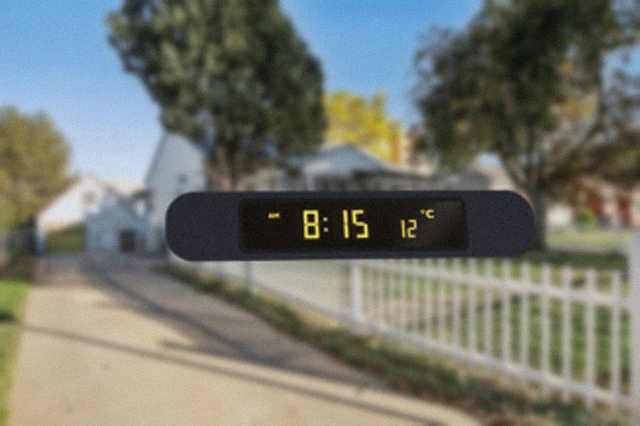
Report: 8 h 15 min
